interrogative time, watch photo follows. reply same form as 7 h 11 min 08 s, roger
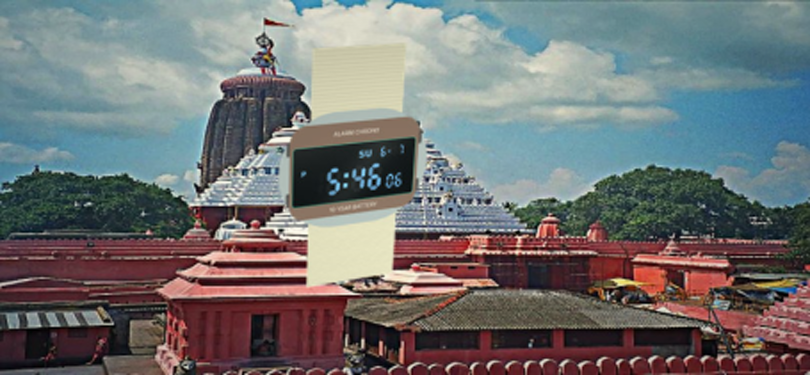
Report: 5 h 46 min 06 s
